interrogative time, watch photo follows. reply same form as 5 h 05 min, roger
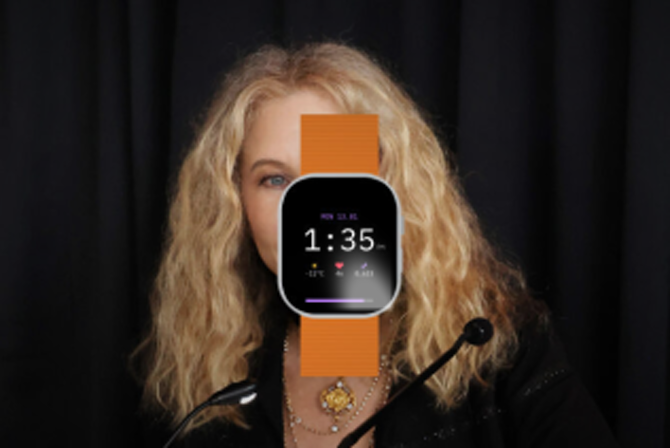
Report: 1 h 35 min
